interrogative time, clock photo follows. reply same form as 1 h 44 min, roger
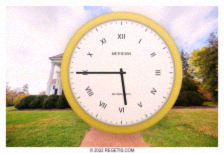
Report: 5 h 45 min
